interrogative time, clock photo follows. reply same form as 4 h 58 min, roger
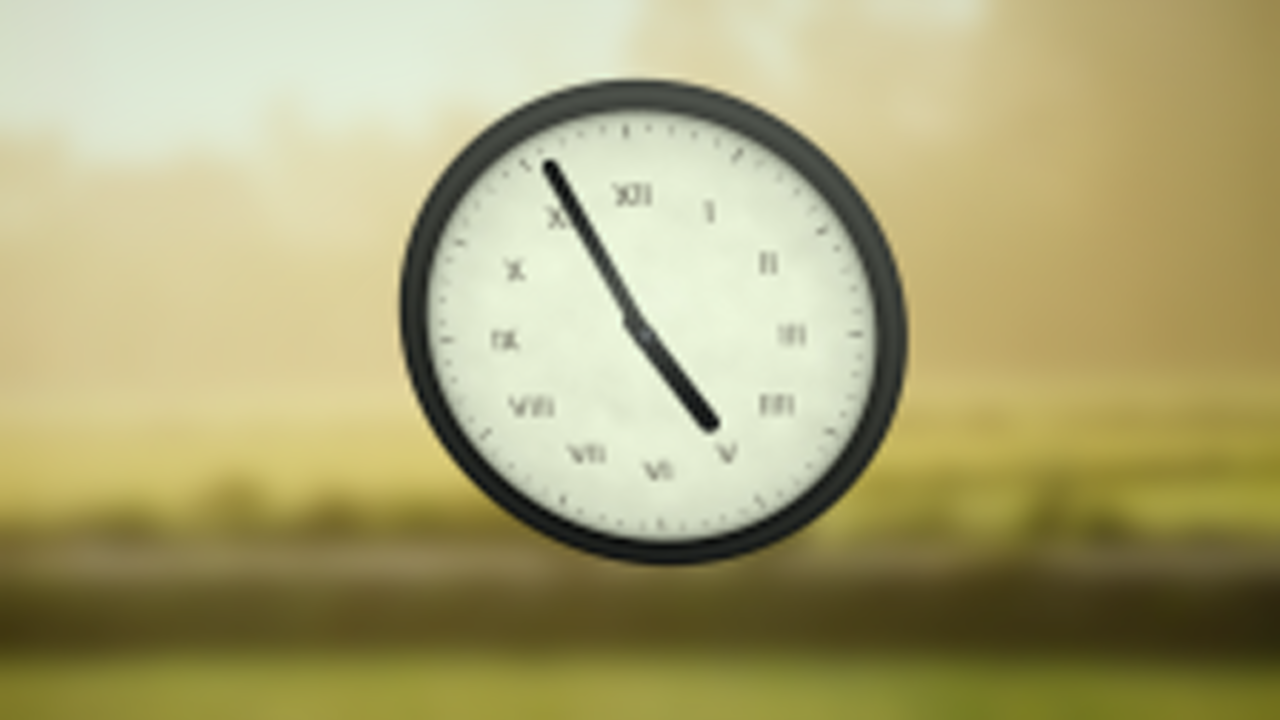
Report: 4 h 56 min
